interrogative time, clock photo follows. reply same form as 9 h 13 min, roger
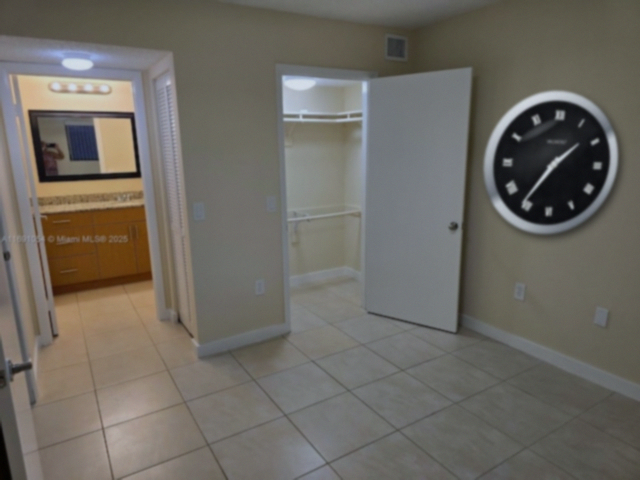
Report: 1 h 36 min
